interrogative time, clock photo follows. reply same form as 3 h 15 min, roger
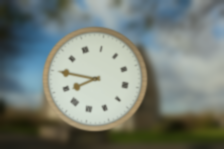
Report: 8 h 50 min
